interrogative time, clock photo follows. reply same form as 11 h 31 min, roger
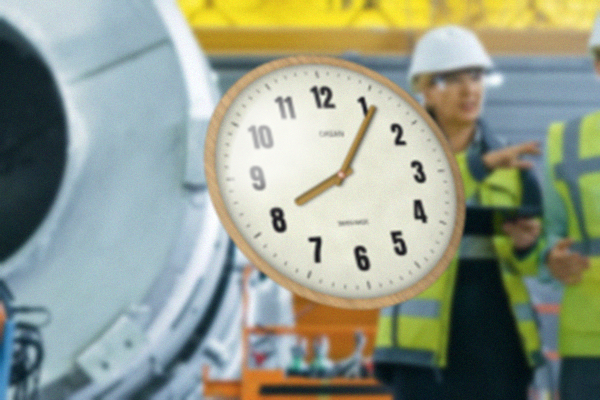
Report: 8 h 06 min
